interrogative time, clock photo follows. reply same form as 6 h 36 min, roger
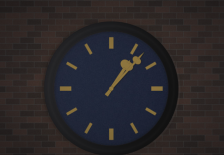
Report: 1 h 07 min
